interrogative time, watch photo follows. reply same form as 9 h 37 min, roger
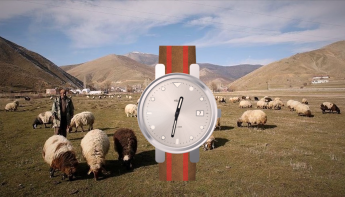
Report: 12 h 32 min
